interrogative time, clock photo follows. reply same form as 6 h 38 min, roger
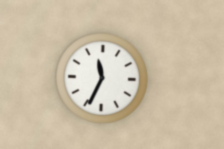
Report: 11 h 34 min
